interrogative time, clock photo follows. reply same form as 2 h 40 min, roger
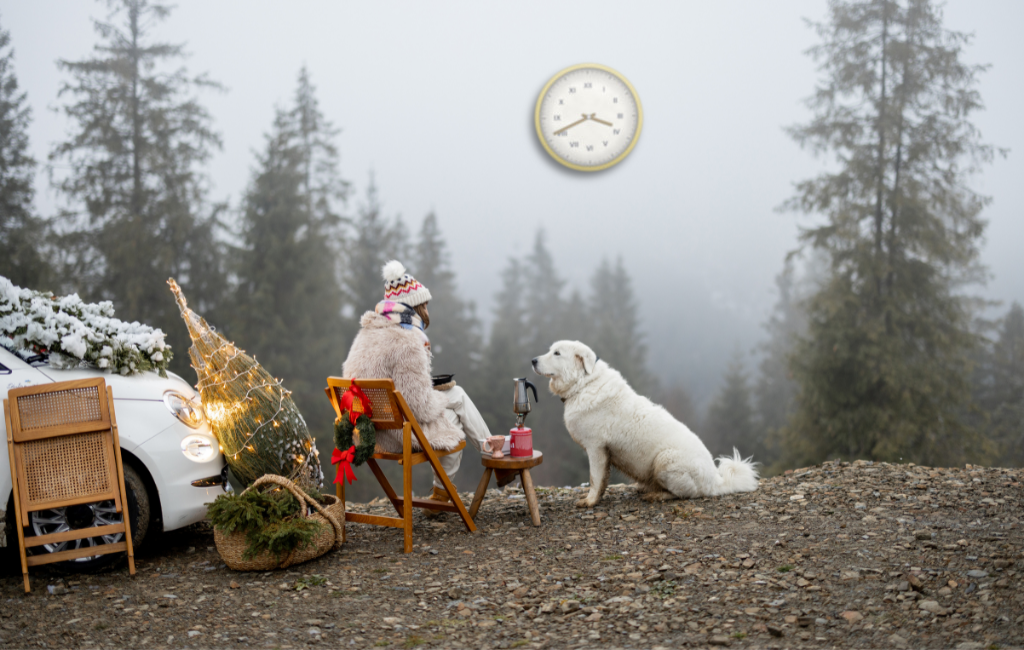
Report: 3 h 41 min
